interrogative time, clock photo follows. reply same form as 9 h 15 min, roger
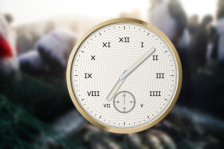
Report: 7 h 08 min
